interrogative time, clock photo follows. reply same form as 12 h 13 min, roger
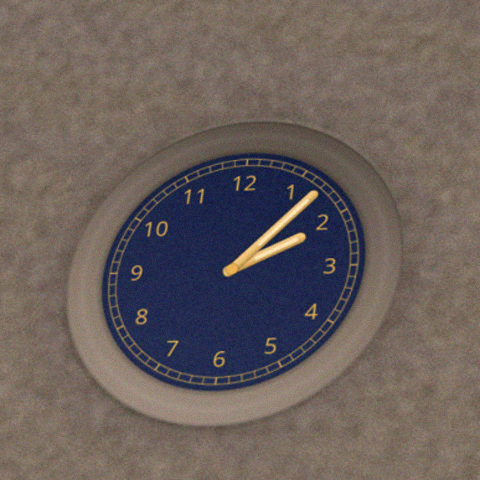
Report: 2 h 07 min
